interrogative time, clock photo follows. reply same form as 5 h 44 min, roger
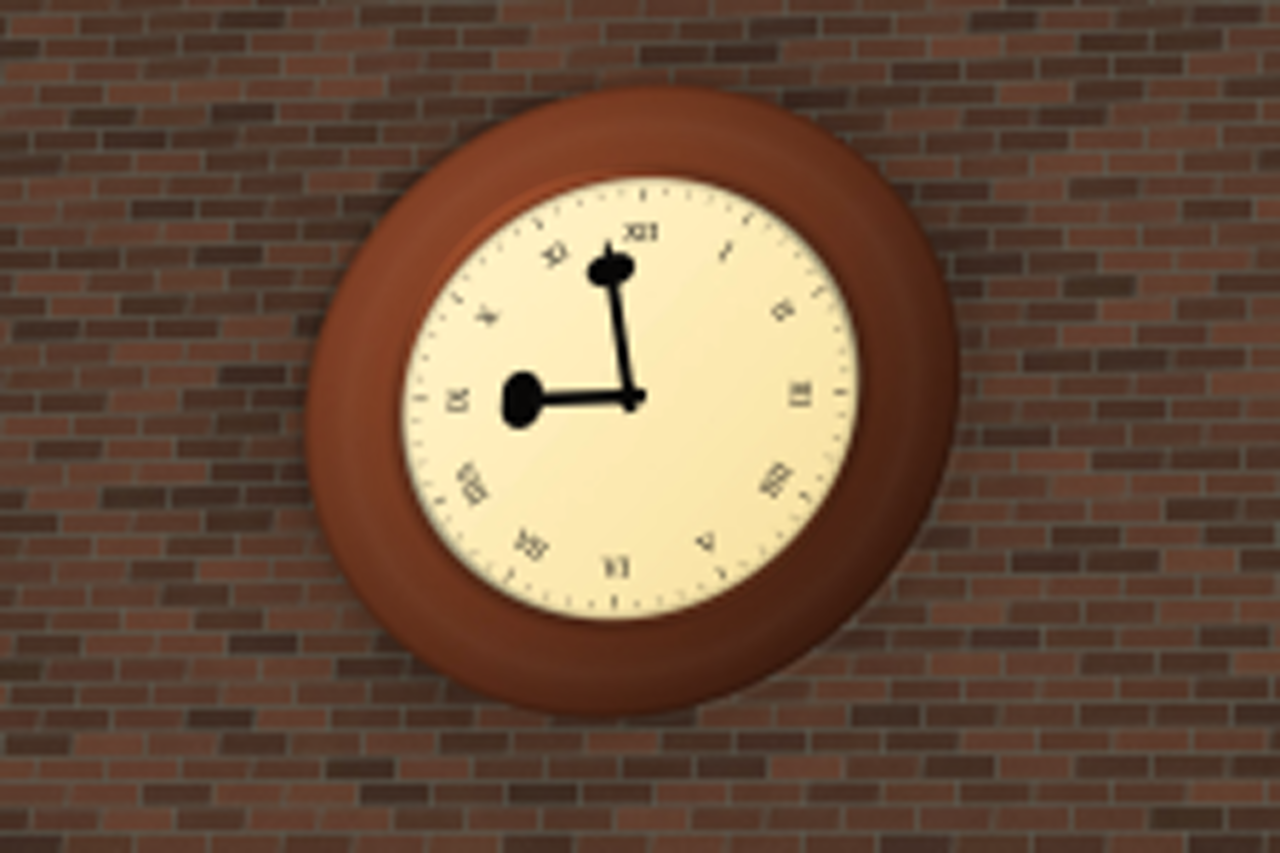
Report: 8 h 58 min
